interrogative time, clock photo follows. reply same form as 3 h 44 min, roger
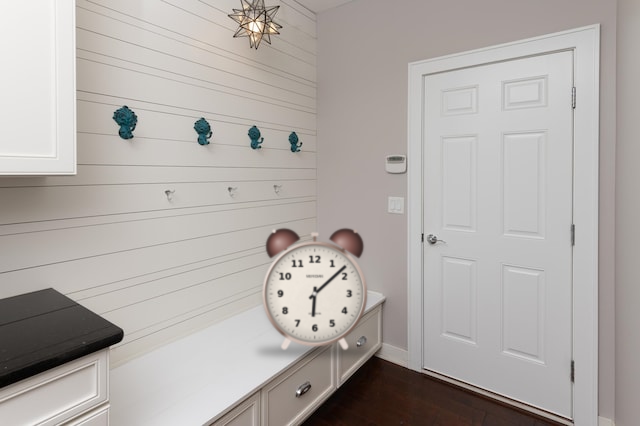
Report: 6 h 08 min
